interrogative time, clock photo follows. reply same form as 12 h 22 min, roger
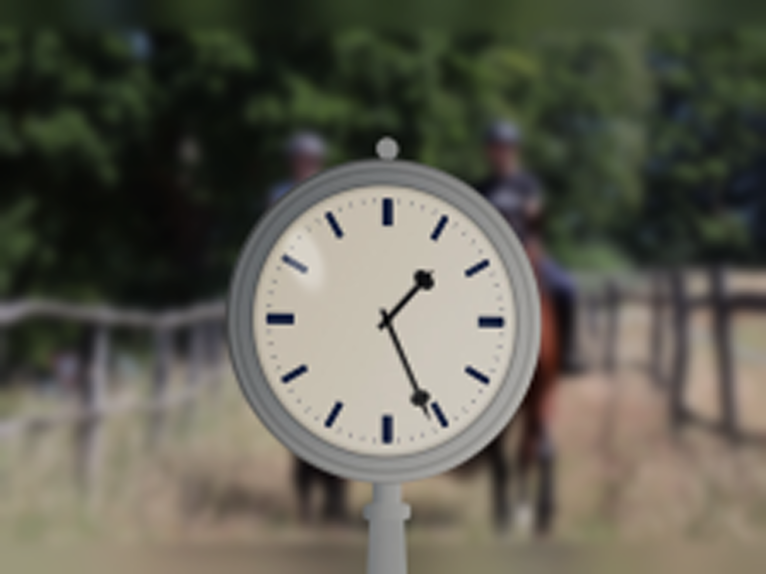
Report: 1 h 26 min
